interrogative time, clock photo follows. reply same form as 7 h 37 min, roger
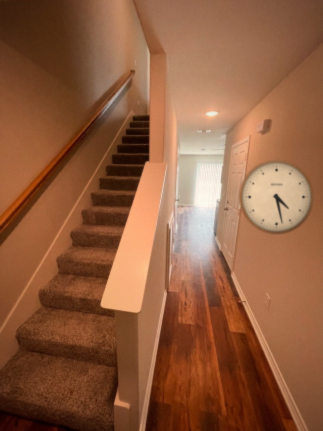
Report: 4 h 28 min
